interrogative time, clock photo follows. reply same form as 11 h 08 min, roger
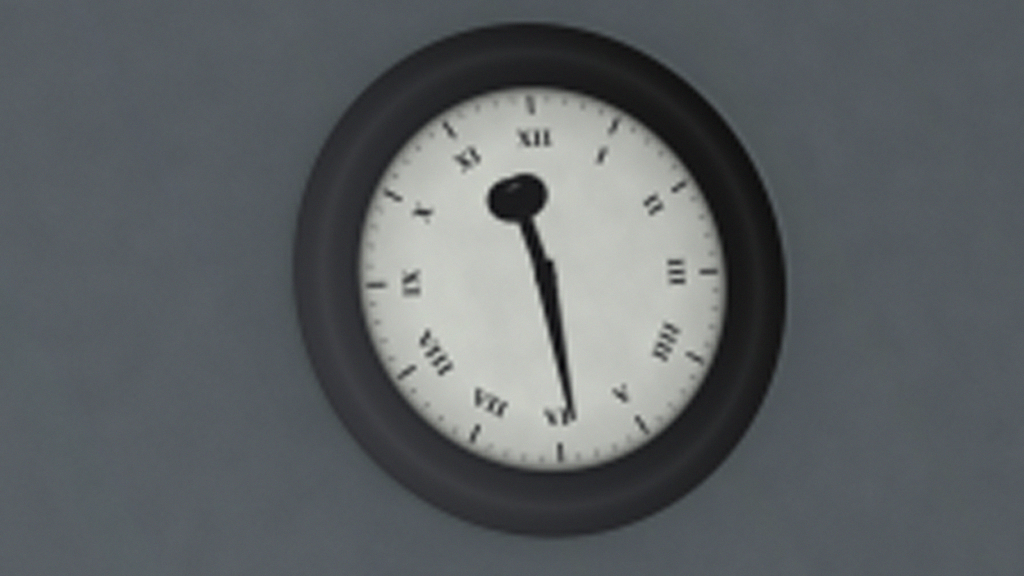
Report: 11 h 29 min
